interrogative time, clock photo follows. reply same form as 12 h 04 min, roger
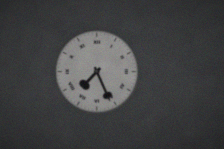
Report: 7 h 26 min
